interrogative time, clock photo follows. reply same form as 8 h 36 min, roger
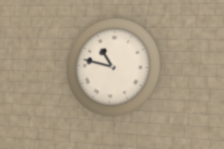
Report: 10 h 47 min
